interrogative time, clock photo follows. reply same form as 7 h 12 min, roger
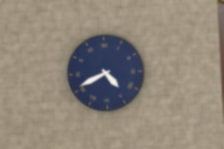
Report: 4 h 41 min
